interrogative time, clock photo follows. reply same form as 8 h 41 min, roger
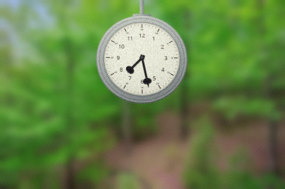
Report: 7 h 28 min
